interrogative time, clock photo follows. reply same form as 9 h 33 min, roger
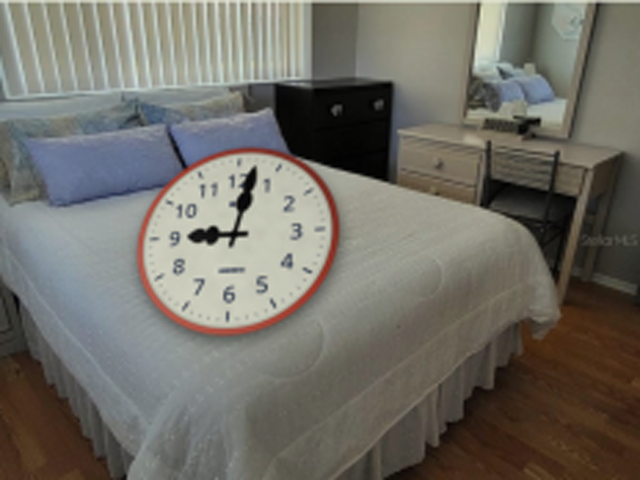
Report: 9 h 02 min
